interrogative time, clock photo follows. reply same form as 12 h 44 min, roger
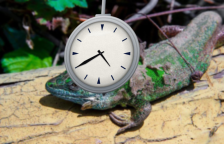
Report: 4 h 40 min
